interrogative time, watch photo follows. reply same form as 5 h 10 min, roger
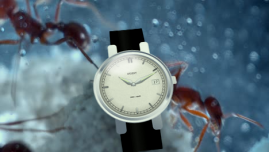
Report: 10 h 11 min
